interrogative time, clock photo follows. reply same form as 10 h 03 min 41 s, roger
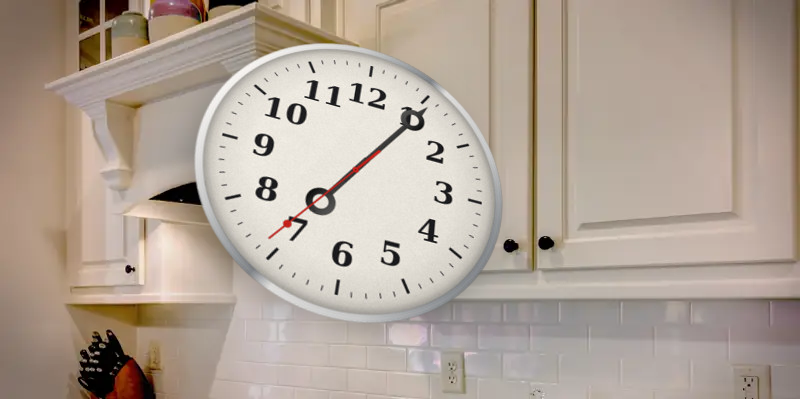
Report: 7 h 05 min 36 s
